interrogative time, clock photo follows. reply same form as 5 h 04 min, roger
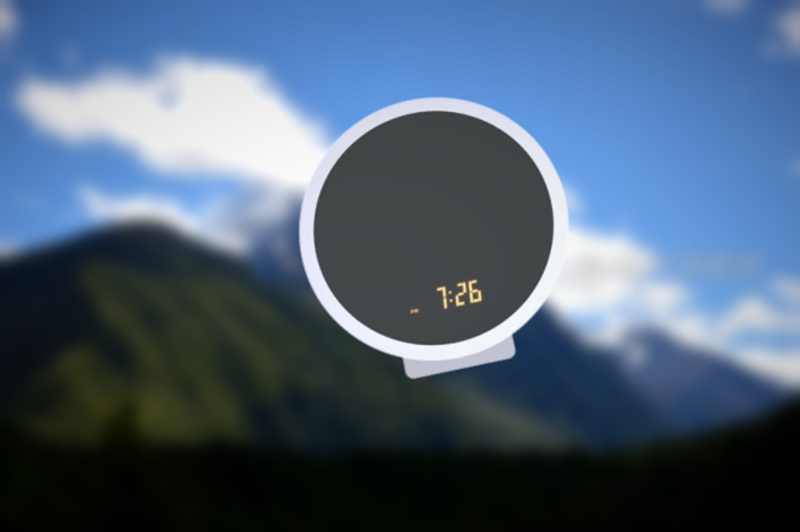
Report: 7 h 26 min
